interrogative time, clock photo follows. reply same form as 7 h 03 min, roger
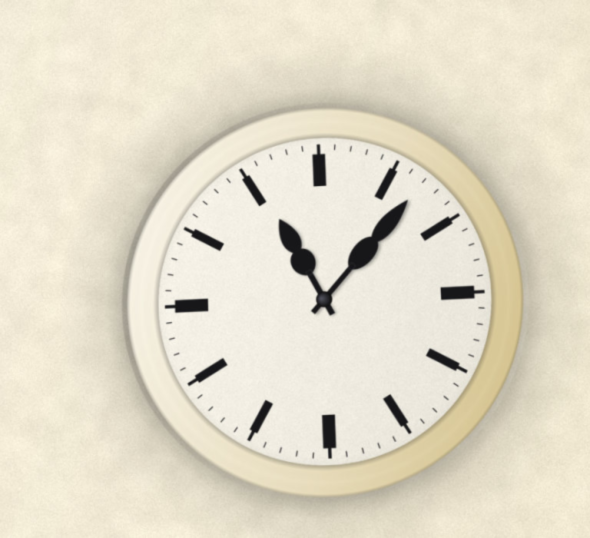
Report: 11 h 07 min
